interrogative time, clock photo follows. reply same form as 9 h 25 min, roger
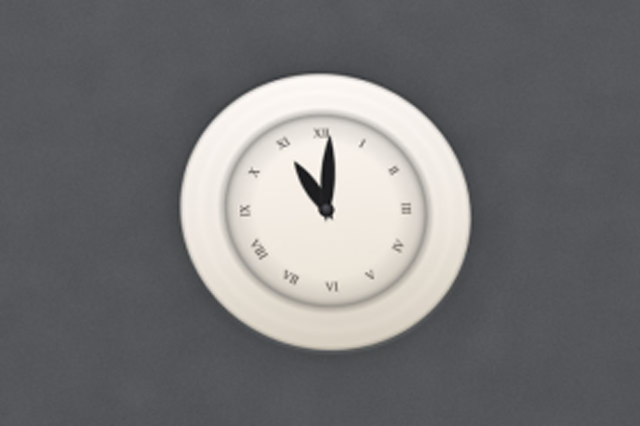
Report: 11 h 01 min
